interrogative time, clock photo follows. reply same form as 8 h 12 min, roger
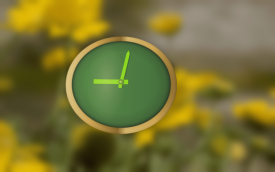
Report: 9 h 02 min
